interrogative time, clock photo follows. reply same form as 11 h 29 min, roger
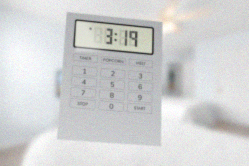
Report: 3 h 19 min
